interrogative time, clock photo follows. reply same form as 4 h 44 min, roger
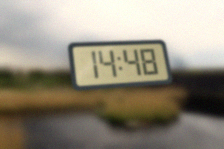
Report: 14 h 48 min
